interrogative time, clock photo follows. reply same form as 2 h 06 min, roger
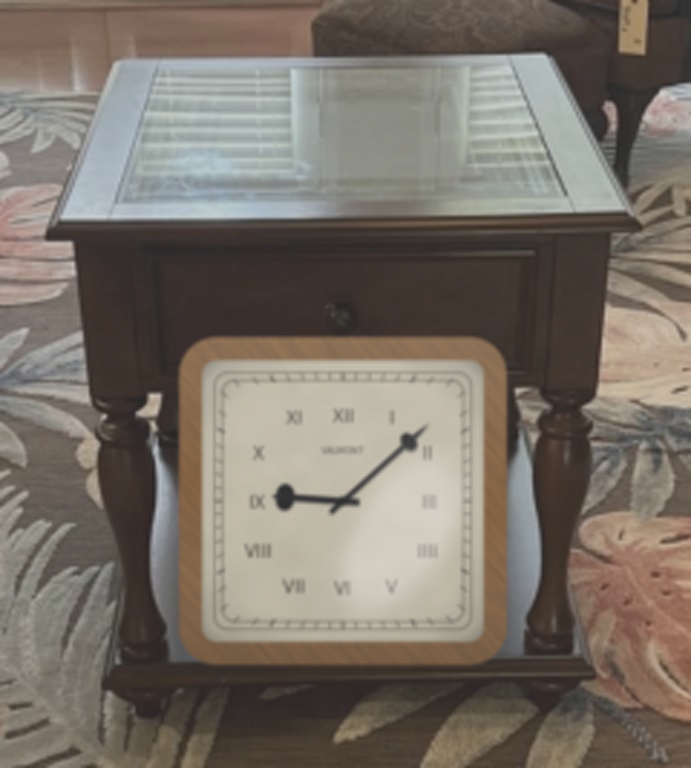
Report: 9 h 08 min
